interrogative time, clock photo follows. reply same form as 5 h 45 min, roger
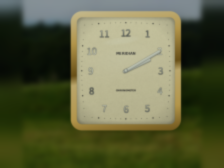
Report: 2 h 10 min
